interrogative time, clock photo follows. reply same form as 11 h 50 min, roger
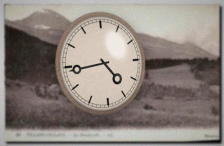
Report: 4 h 44 min
